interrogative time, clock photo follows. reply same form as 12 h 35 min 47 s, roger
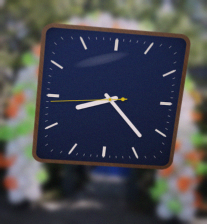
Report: 8 h 22 min 44 s
